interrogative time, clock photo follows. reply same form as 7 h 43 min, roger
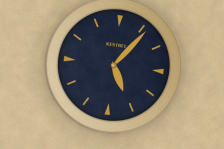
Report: 5 h 06 min
